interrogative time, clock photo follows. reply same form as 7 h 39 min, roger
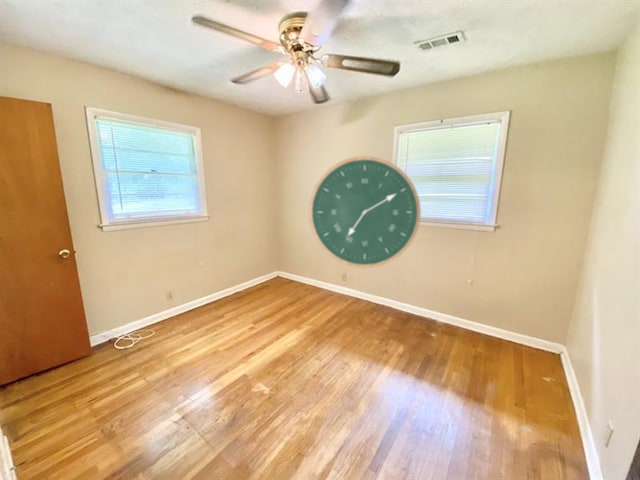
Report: 7 h 10 min
